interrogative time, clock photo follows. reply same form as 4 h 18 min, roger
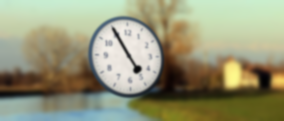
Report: 4 h 55 min
